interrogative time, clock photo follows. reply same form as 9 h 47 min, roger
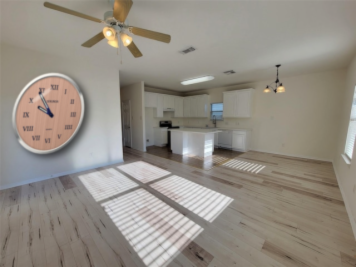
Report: 9 h 54 min
